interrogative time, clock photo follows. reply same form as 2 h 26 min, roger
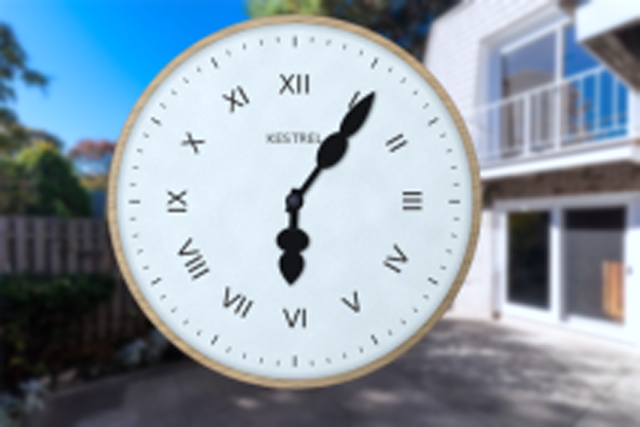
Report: 6 h 06 min
